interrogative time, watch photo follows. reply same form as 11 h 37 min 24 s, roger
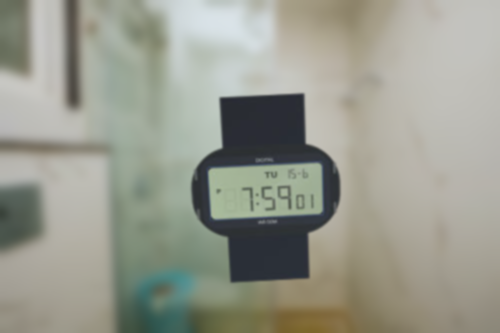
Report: 7 h 59 min 01 s
